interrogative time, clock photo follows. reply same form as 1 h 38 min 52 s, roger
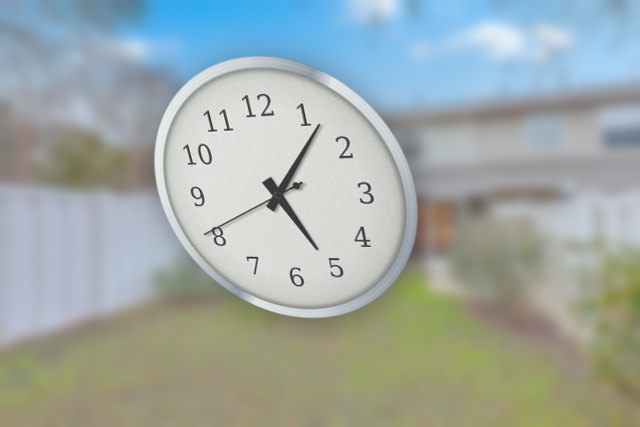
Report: 5 h 06 min 41 s
